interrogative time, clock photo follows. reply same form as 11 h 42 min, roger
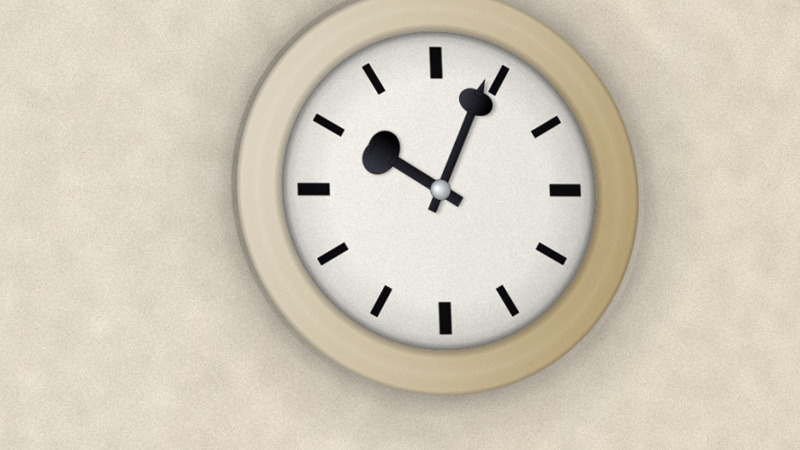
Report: 10 h 04 min
